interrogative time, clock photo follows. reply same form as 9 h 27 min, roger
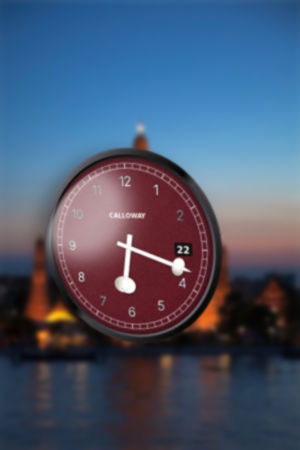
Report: 6 h 18 min
